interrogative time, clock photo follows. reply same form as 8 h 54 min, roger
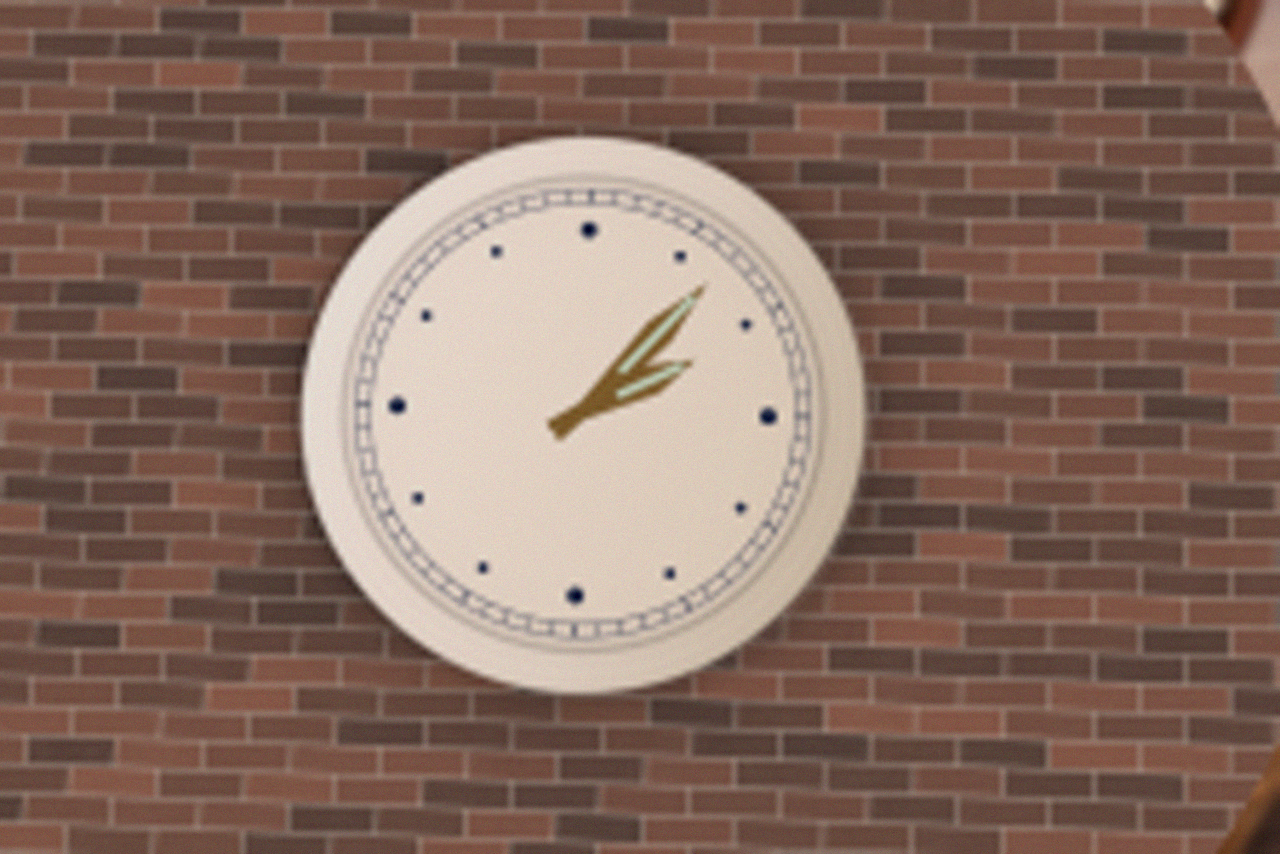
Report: 2 h 07 min
